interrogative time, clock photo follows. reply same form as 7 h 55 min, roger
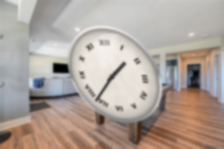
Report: 1 h 37 min
